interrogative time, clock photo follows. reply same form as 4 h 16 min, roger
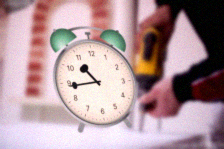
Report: 10 h 44 min
